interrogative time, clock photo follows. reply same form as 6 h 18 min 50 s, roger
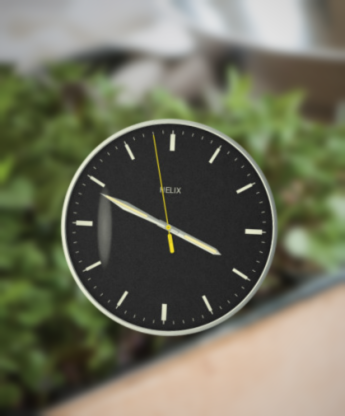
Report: 3 h 48 min 58 s
